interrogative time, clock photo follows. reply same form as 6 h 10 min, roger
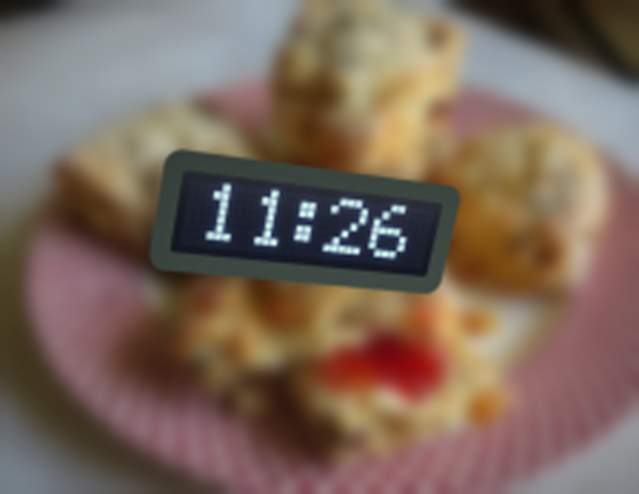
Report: 11 h 26 min
